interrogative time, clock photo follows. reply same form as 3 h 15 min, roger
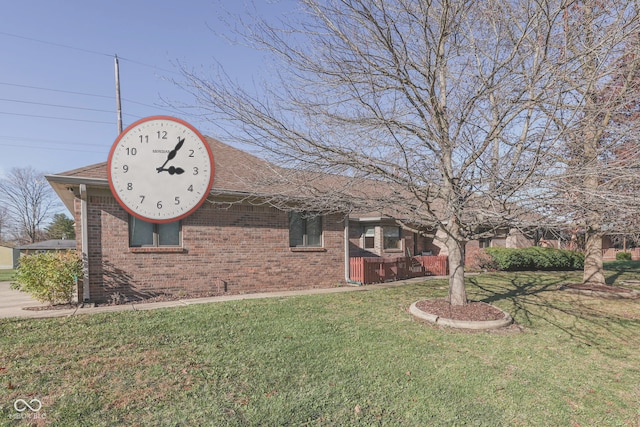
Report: 3 h 06 min
